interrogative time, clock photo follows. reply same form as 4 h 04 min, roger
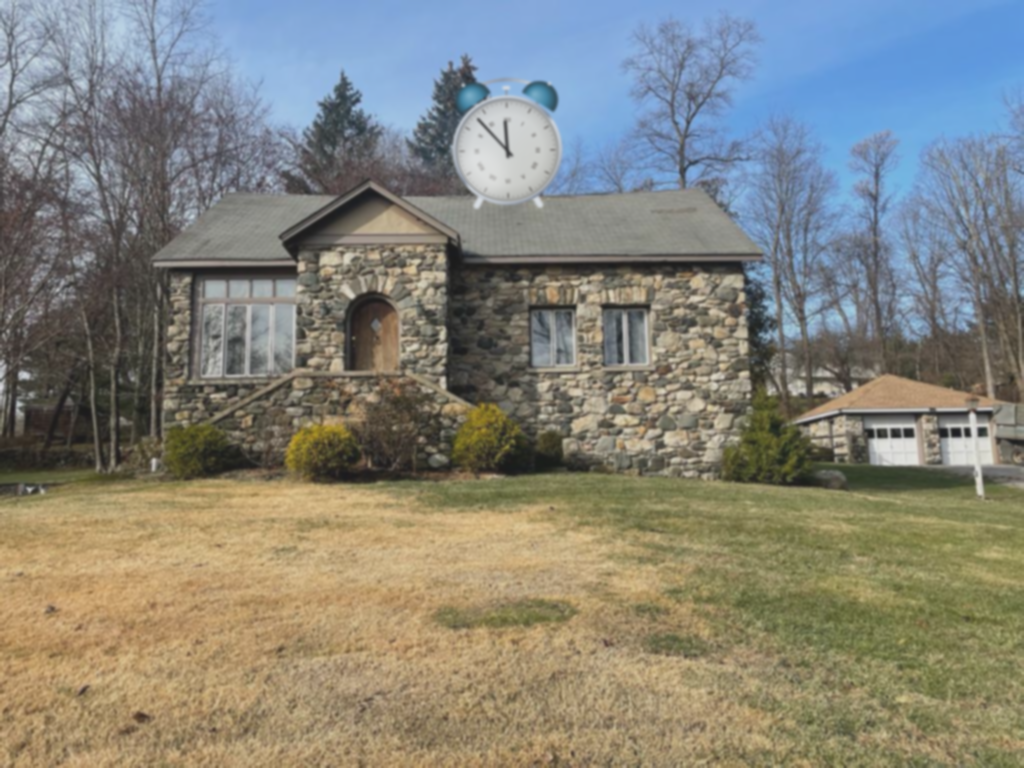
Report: 11 h 53 min
